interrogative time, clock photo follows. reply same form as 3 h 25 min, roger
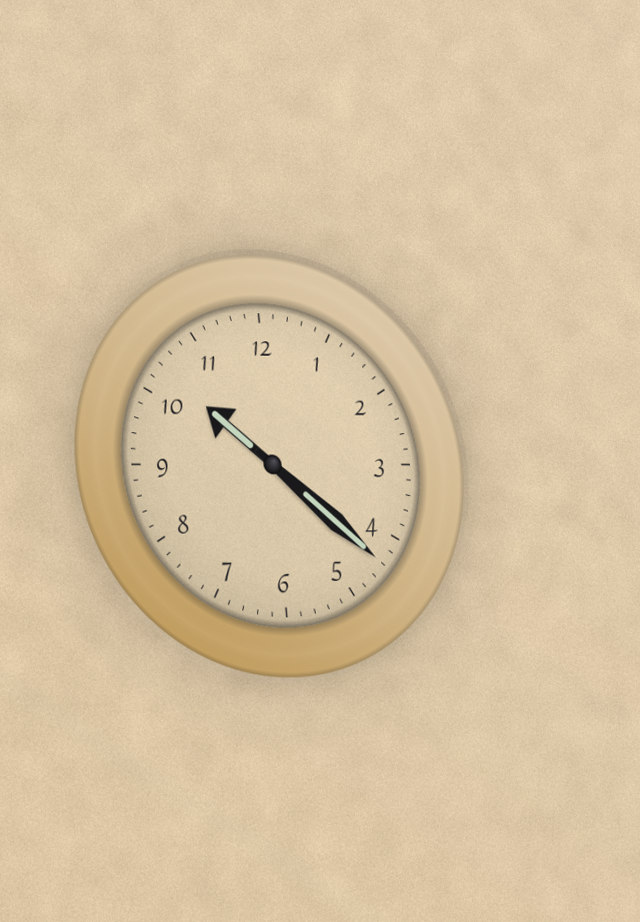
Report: 10 h 22 min
